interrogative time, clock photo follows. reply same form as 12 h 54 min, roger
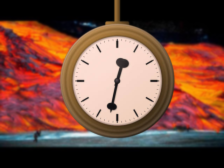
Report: 12 h 32 min
